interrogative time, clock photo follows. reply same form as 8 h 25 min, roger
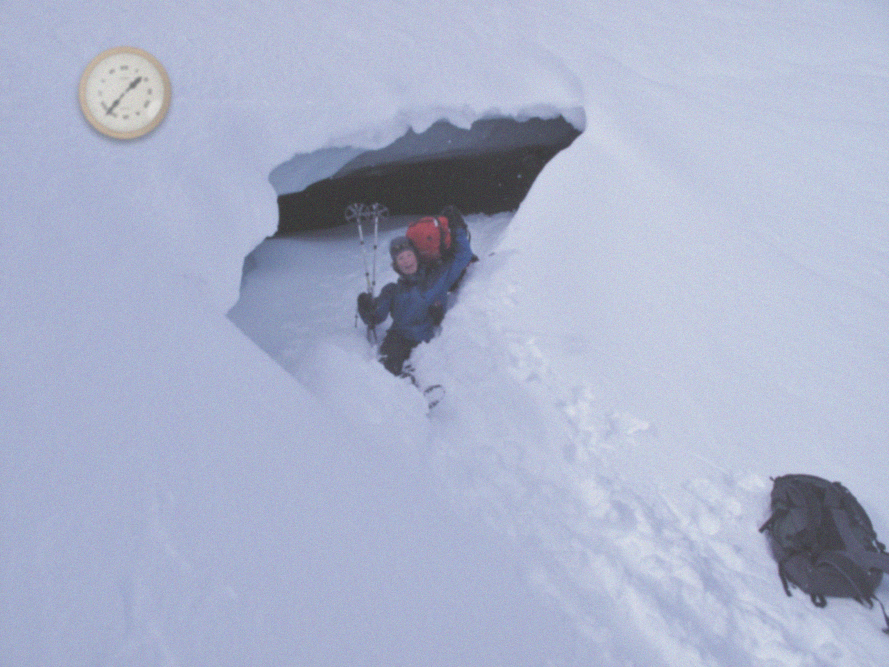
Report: 1 h 37 min
